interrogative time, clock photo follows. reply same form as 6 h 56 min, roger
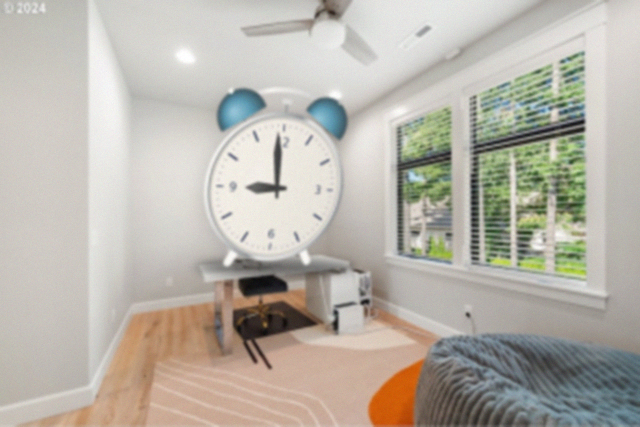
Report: 8 h 59 min
